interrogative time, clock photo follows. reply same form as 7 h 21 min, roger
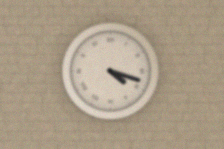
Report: 4 h 18 min
